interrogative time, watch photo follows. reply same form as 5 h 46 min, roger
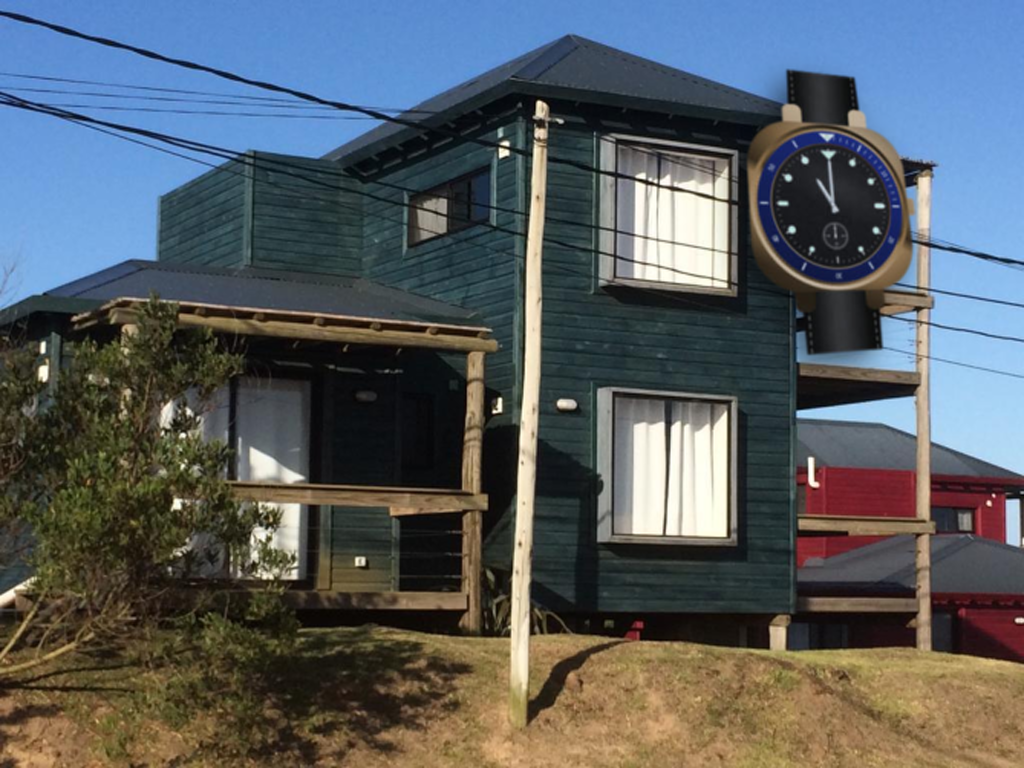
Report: 11 h 00 min
